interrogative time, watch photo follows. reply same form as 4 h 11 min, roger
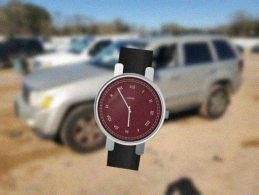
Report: 5 h 54 min
